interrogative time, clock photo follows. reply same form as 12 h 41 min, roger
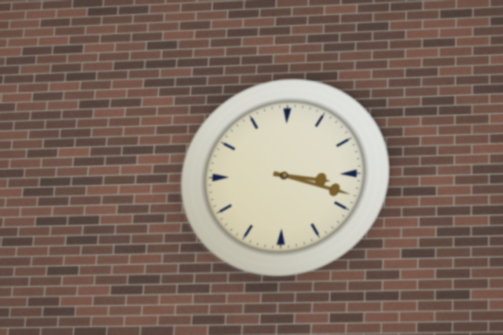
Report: 3 h 18 min
